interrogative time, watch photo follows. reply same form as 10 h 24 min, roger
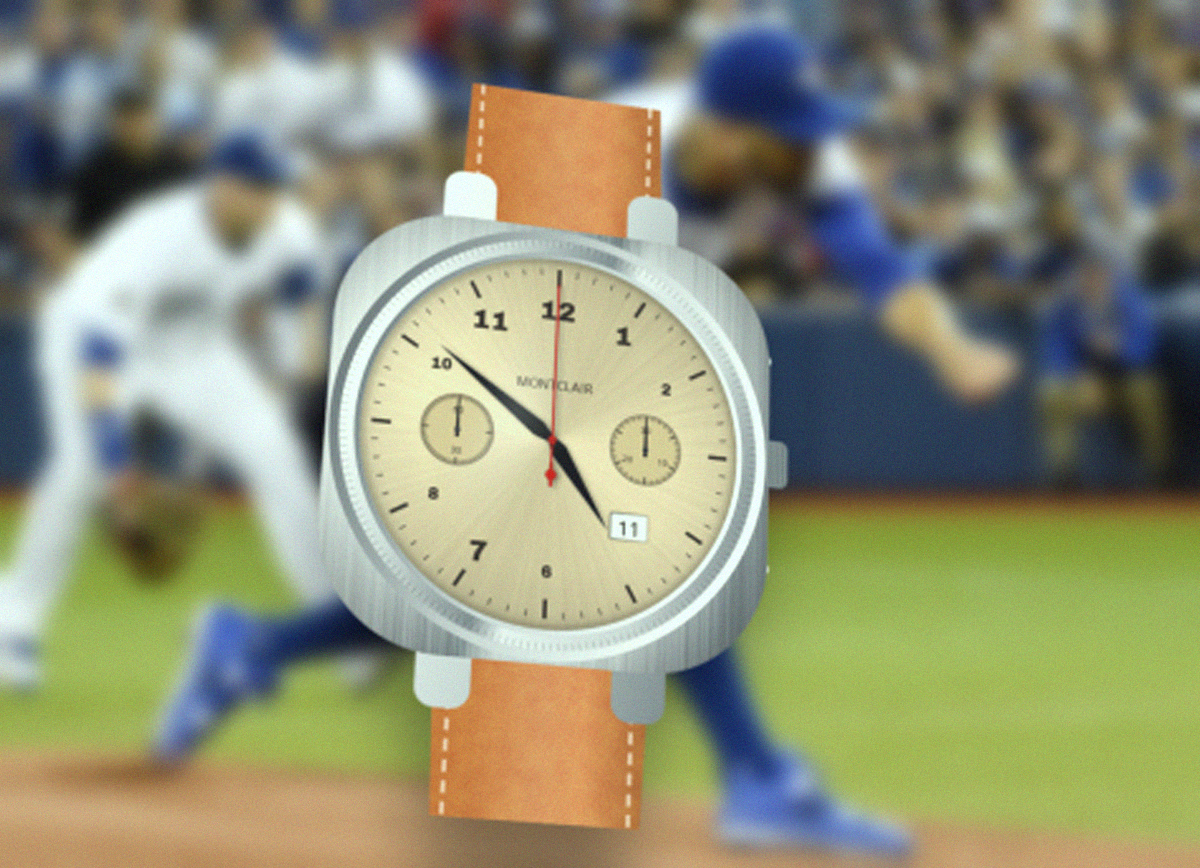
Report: 4 h 51 min
